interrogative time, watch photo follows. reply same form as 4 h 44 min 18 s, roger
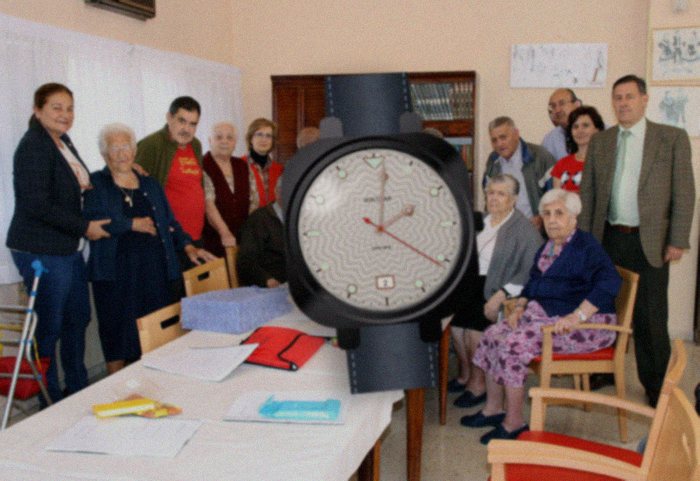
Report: 2 h 01 min 21 s
